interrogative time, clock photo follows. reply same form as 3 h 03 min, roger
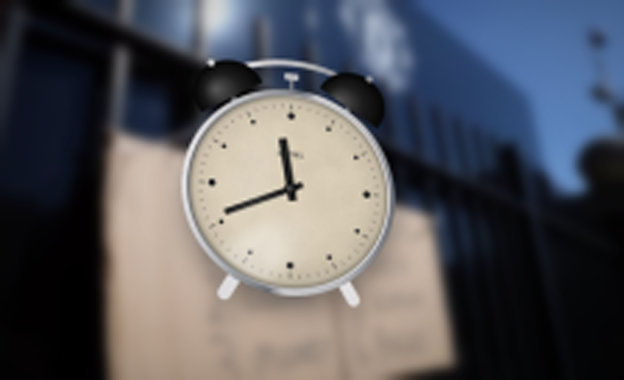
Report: 11 h 41 min
